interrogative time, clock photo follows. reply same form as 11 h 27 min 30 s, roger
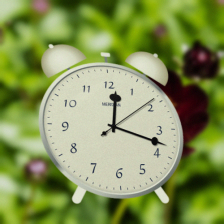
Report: 12 h 18 min 09 s
